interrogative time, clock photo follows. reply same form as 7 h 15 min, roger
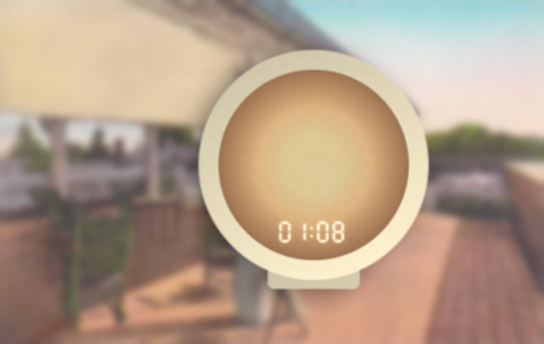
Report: 1 h 08 min
